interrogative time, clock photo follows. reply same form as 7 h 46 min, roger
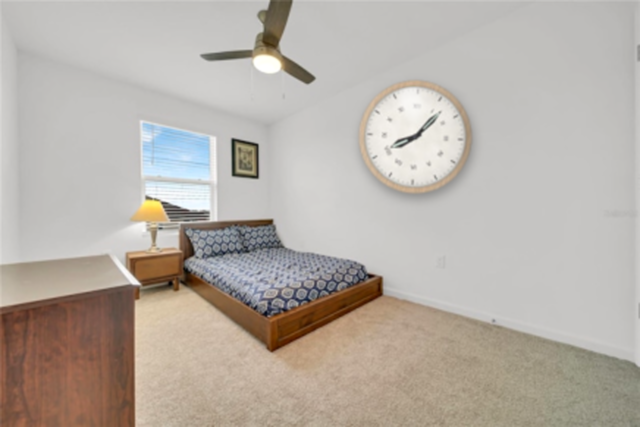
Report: 8 h 07 min
